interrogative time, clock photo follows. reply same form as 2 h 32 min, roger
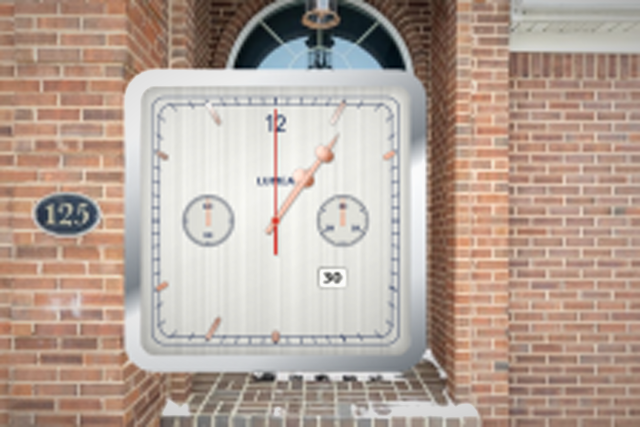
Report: 1 h 06 min
